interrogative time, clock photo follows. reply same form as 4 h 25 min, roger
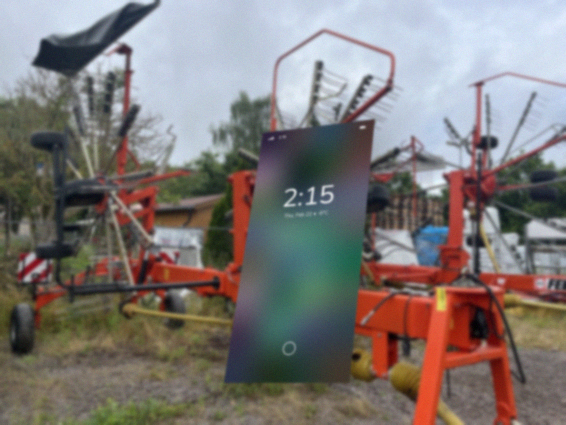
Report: 2 h 15 min
